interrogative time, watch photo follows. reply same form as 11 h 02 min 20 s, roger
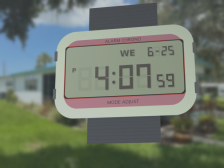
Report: 4 h 07 min 59 s
